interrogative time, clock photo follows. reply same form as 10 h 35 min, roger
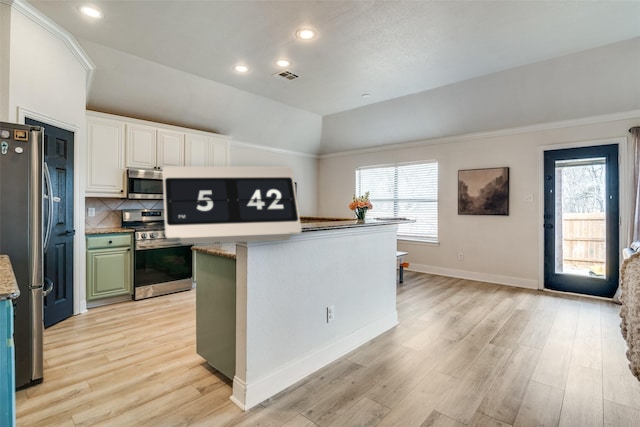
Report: 5 h 42 min
